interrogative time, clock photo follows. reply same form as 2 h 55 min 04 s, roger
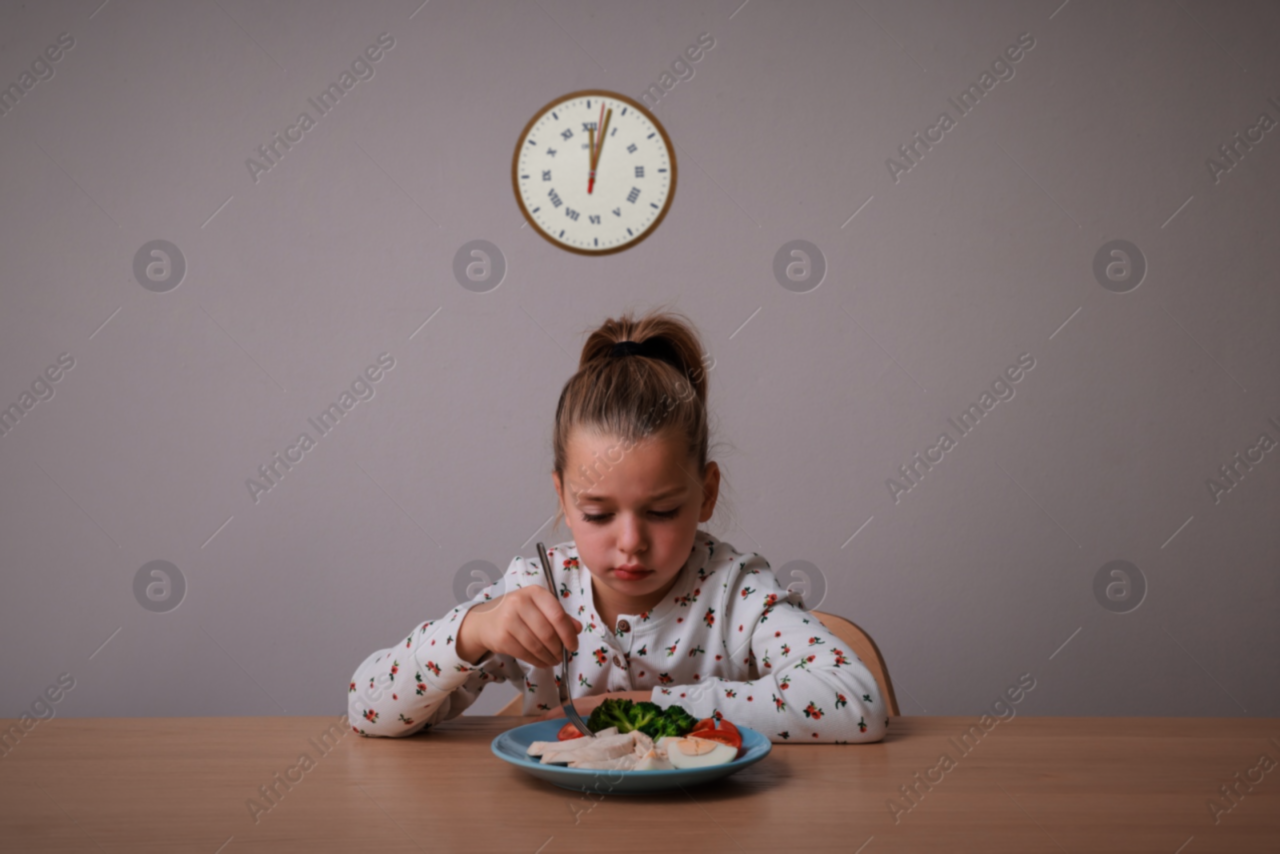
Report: 12 h 03 min 02 s
